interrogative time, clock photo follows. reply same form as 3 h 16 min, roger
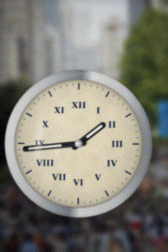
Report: 1 h 44 min
